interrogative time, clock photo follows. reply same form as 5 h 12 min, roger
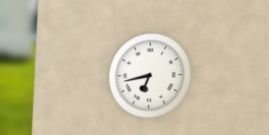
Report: 6 h 43 min
